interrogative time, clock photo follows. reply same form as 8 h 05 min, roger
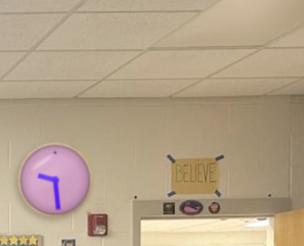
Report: 9 h 29 min
